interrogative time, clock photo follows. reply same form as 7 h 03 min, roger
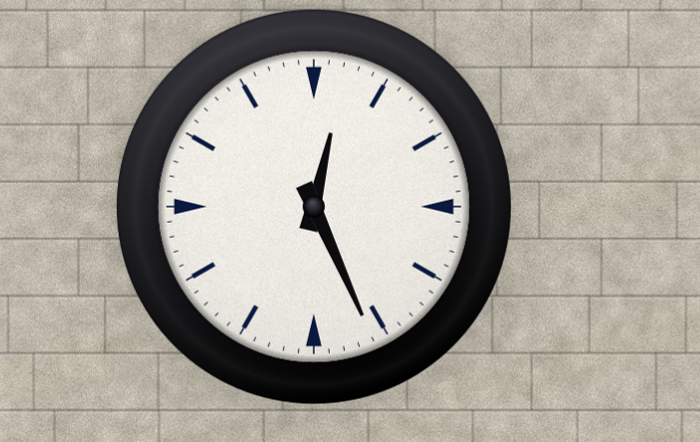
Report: 12 h 26 min
